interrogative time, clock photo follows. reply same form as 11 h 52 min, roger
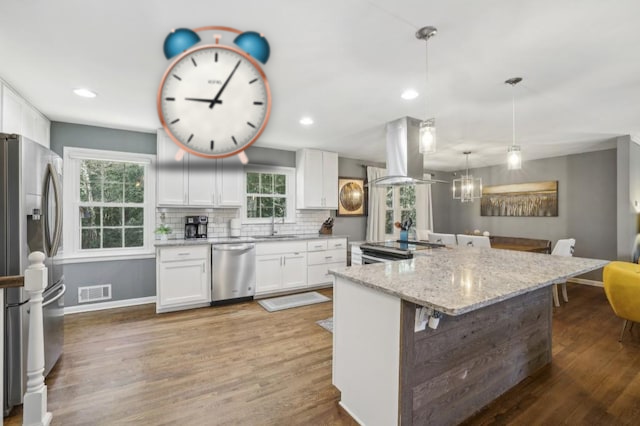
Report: 9 h 05 min
